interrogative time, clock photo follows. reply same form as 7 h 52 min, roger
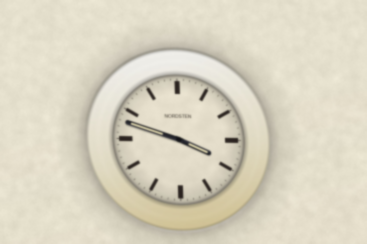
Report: 3 h 48 min
